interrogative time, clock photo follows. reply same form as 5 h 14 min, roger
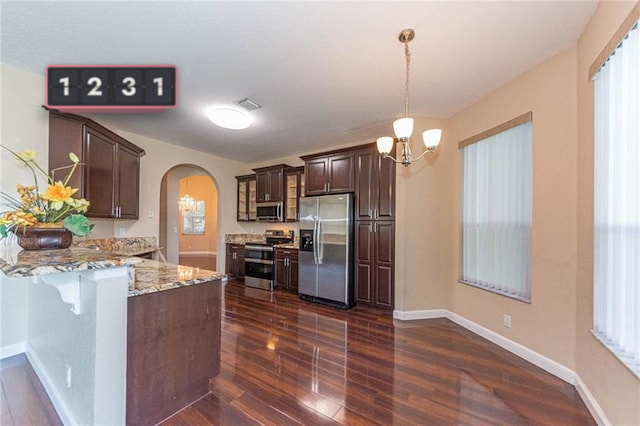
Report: 12 h 31 min
